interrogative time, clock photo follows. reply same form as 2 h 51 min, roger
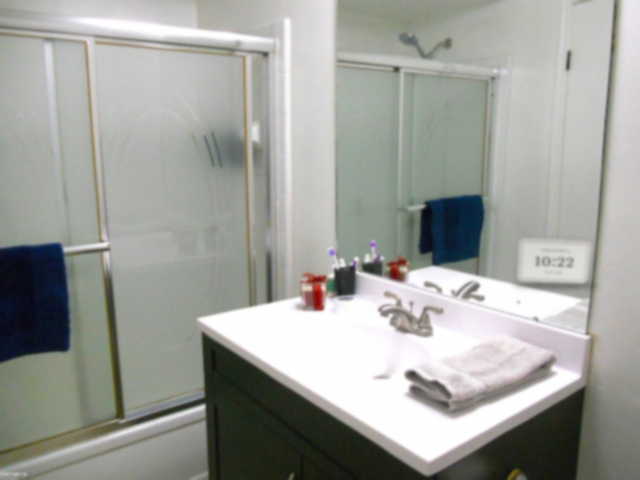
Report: 10 h 22 min
